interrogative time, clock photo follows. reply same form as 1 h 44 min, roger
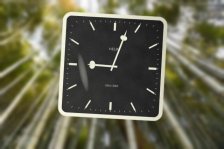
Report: 9 h 03 min
